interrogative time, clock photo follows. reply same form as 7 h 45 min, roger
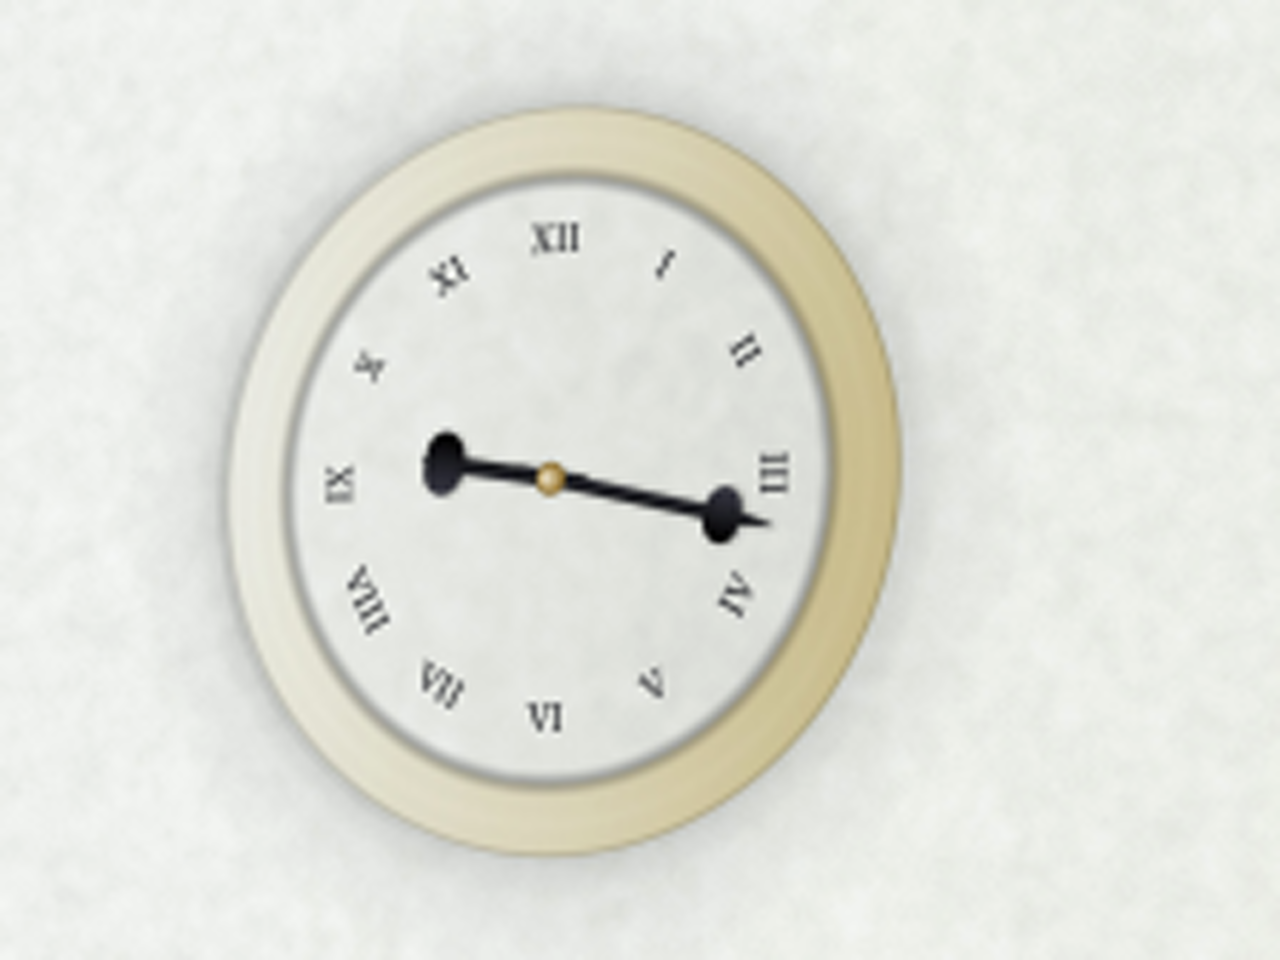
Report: 9 h 17 min
